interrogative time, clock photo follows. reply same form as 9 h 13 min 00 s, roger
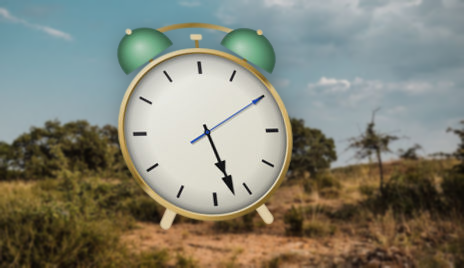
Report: 5 h 27 min 10 s
